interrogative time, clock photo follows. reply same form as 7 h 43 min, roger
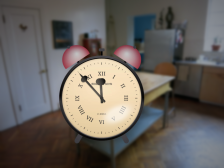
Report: 11 h 53 min
